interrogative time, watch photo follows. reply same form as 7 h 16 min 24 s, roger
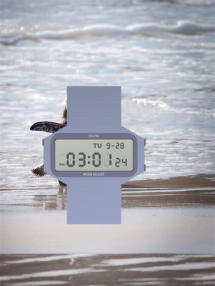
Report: 3 h 01 min 24 s
